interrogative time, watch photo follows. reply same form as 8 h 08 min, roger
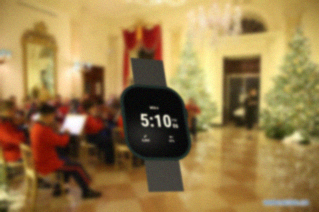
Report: 5 h 10 min
